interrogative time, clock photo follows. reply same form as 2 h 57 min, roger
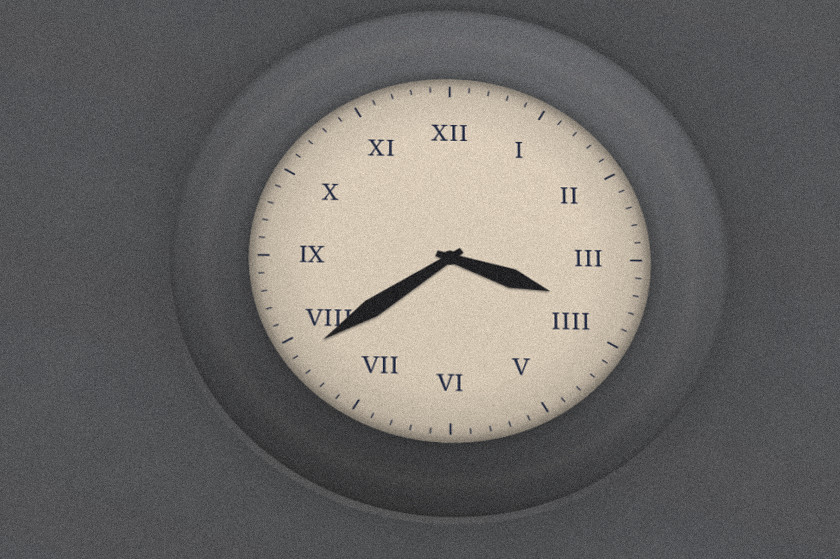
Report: 3 h 39 min
